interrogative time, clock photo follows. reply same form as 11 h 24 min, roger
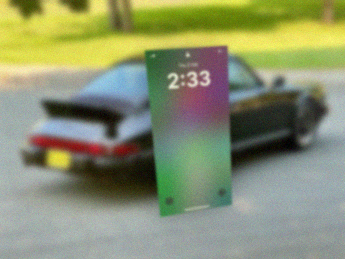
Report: 2 h 33 min
